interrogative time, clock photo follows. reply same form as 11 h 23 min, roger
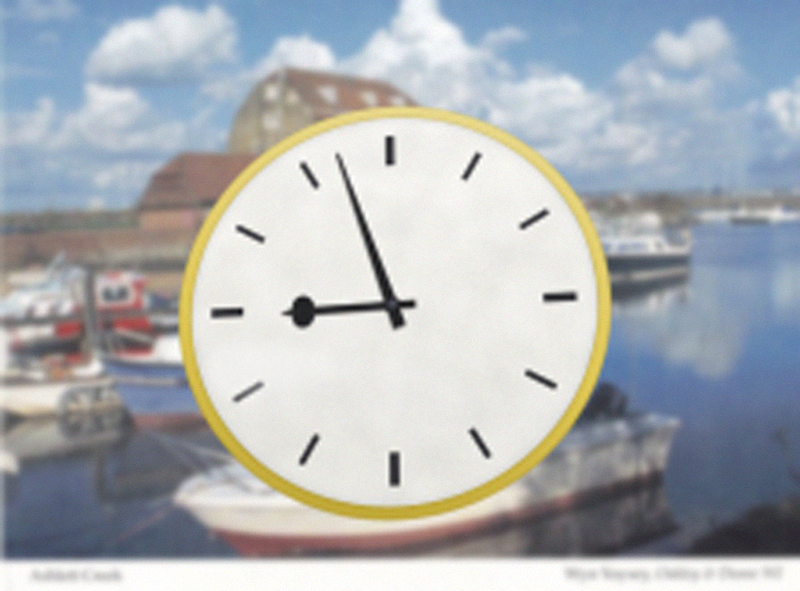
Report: 8 h 57 min
